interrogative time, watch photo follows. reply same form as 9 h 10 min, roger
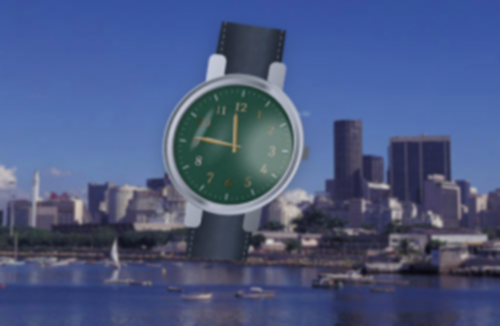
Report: 11 h 46 min
